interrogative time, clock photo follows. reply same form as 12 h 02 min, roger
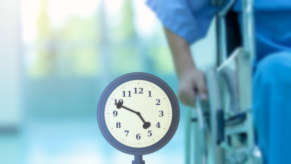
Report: 4 h 49 min
